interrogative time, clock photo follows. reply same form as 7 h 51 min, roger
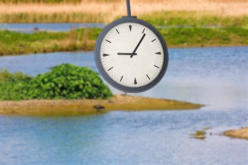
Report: 9 h 06 min
